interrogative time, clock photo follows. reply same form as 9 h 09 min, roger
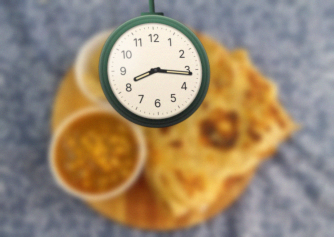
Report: 8 h 16 min
